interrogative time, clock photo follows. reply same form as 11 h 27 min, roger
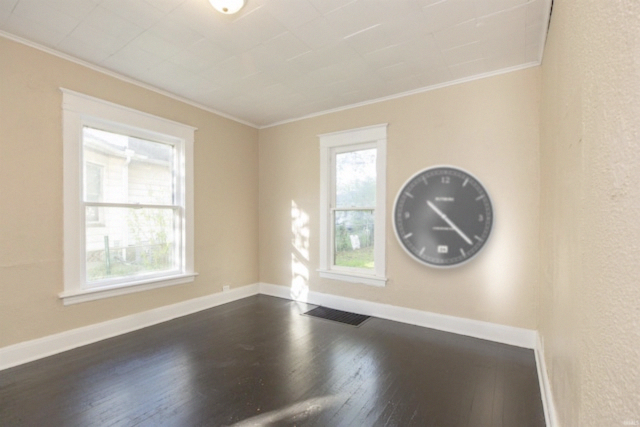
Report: 10 h 22 min
